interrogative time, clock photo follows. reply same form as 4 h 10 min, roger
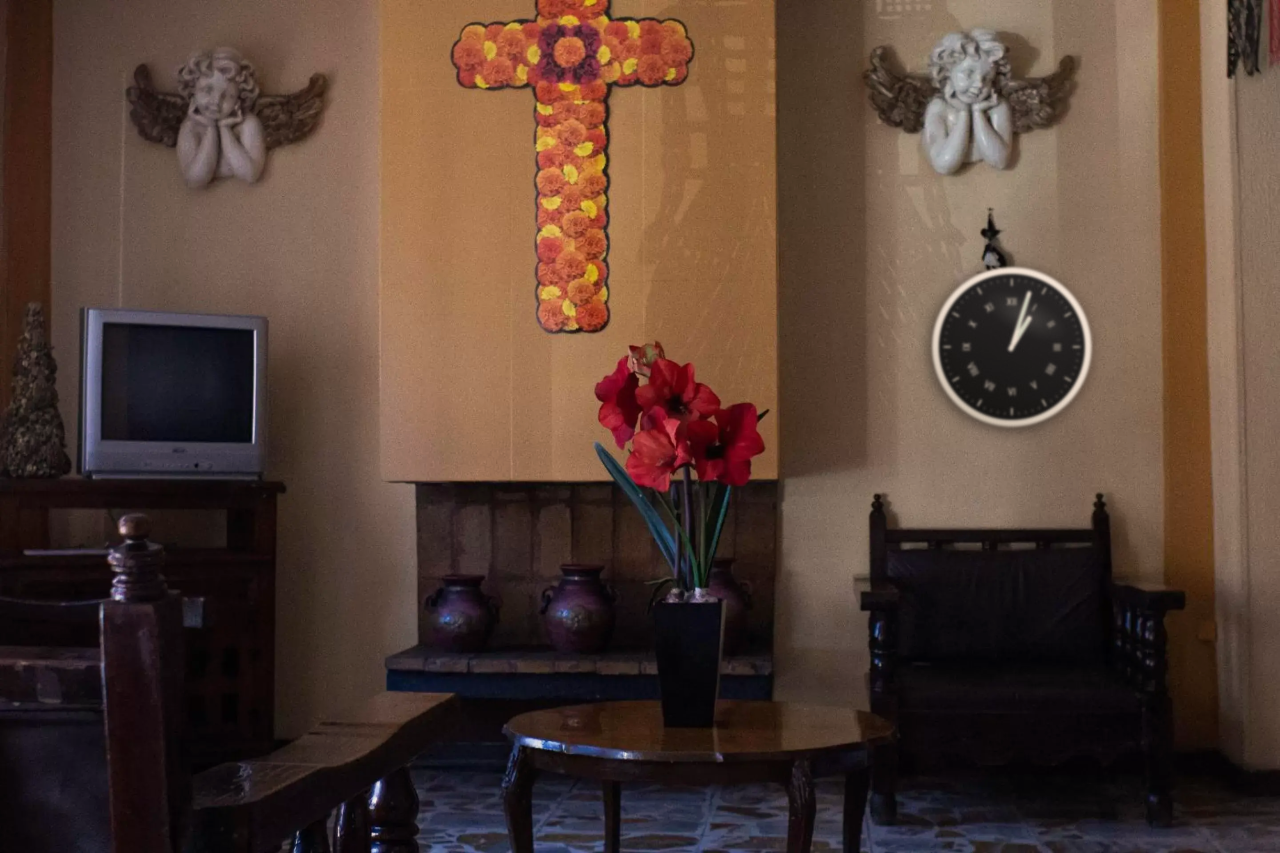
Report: 1 h 03 min
